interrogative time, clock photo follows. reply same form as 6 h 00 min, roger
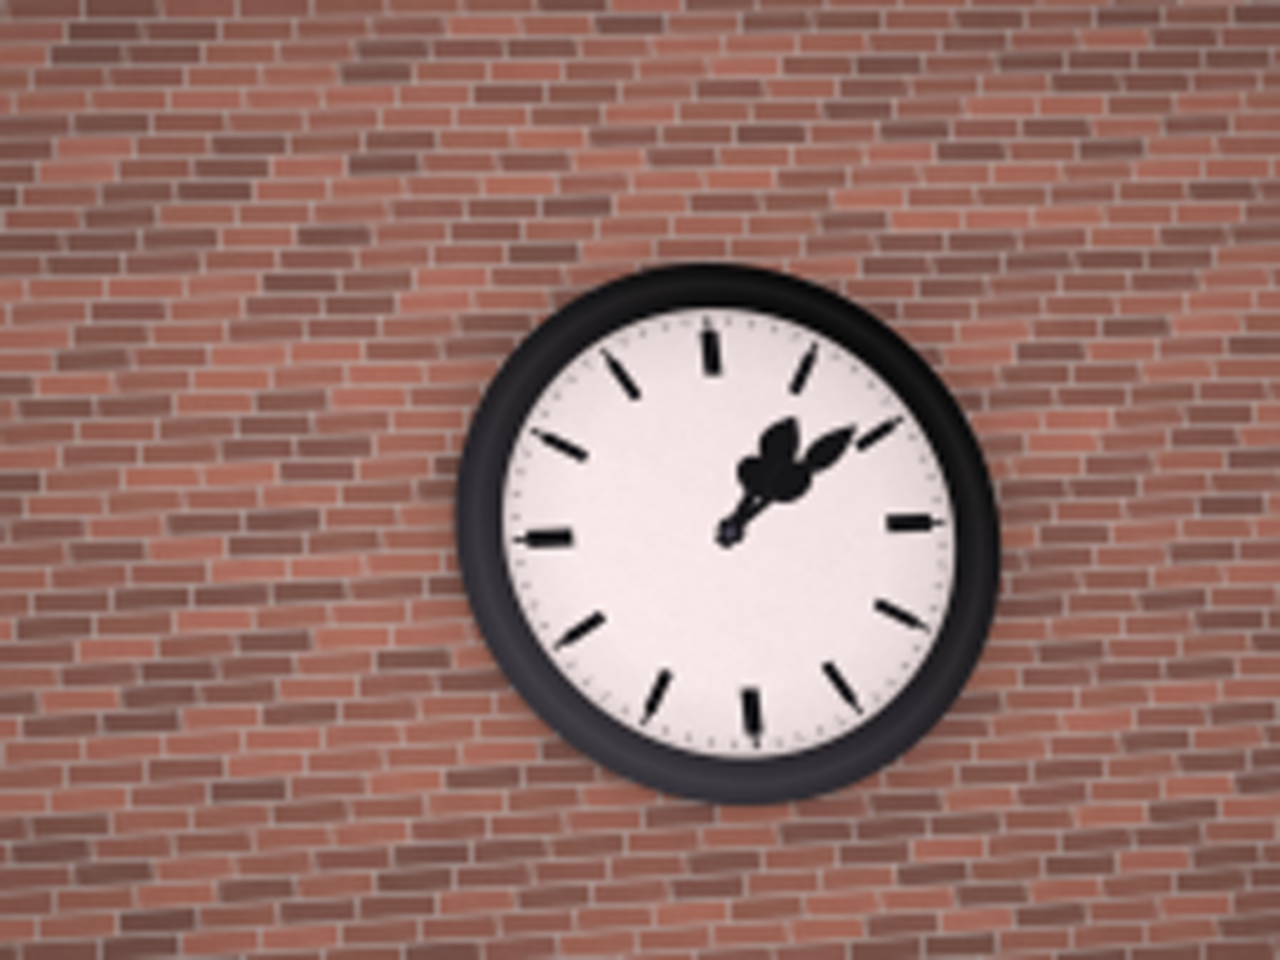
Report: 1 h 09 min
